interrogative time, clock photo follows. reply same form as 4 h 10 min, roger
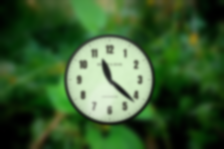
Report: 11 h 22 min
